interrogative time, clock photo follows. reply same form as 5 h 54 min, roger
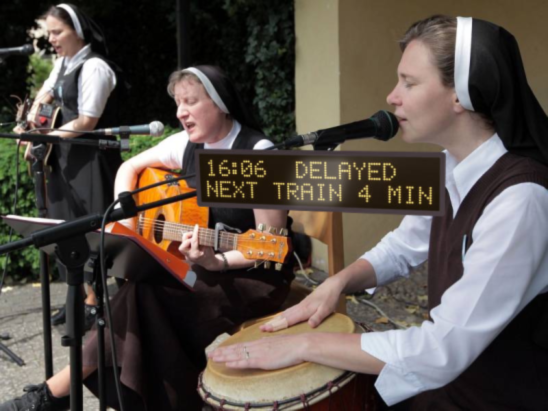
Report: 16 h 06 min
